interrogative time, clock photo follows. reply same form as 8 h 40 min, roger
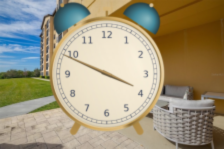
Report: 3 h 49 min
